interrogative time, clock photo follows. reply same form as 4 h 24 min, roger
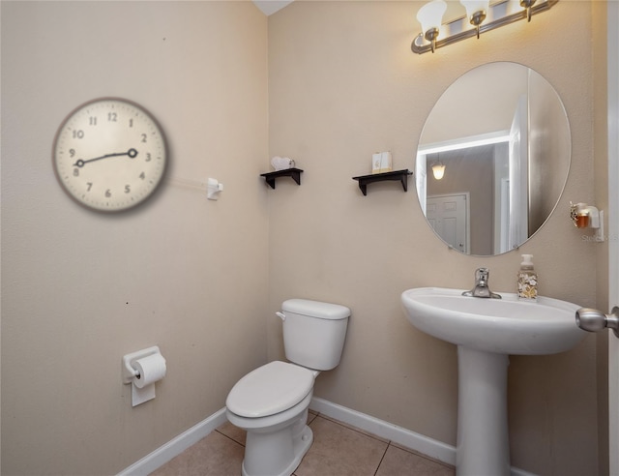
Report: 2 h 42 min
